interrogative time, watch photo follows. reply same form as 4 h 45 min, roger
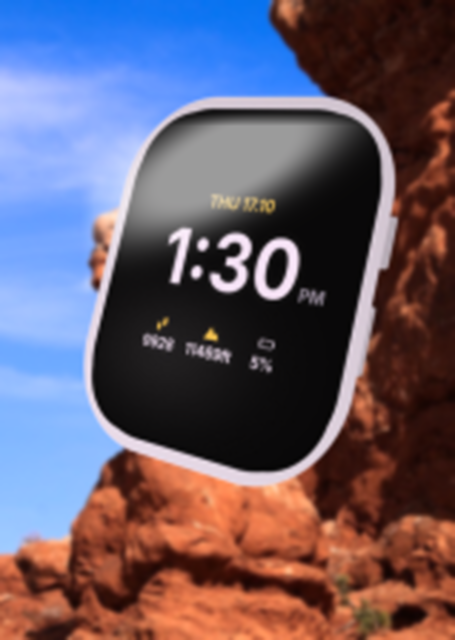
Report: 1 h 30 min
